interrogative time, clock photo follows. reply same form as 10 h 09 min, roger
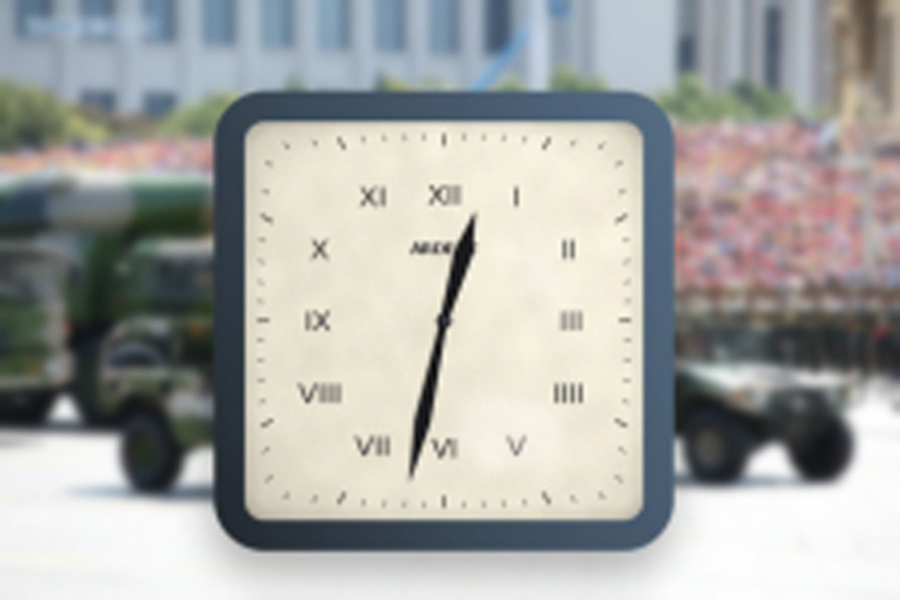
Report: 12 h 32 min
